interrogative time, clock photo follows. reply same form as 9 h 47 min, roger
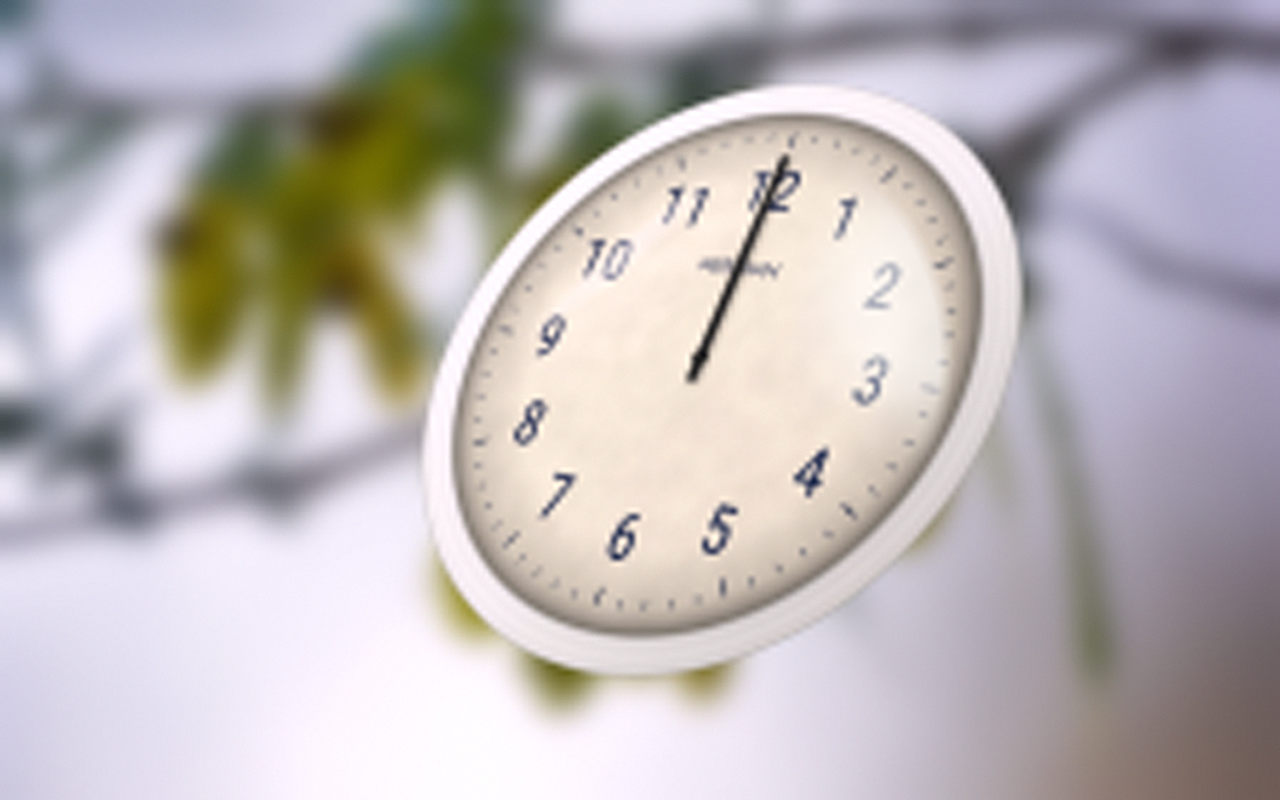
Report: 12 h 00 min
